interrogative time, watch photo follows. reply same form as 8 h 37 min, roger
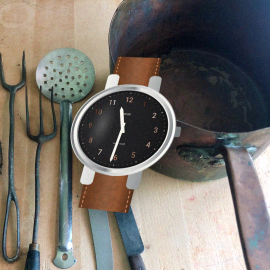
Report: 11 h 31 min
